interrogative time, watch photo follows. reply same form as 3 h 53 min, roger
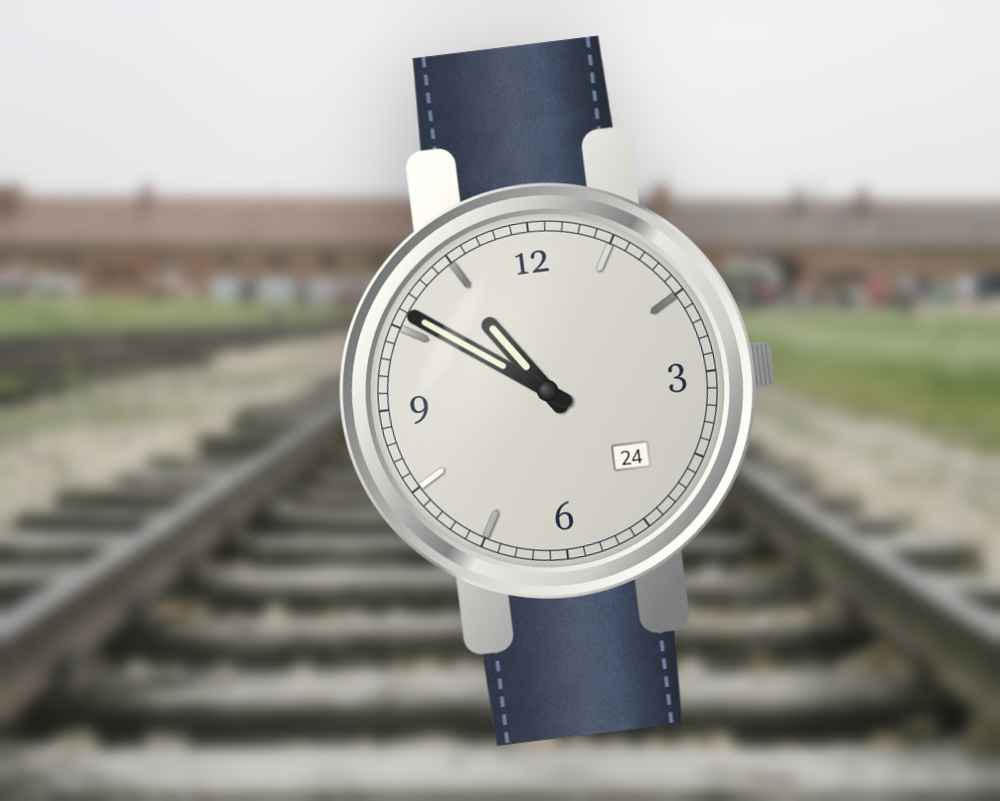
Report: 10 h 51 min
